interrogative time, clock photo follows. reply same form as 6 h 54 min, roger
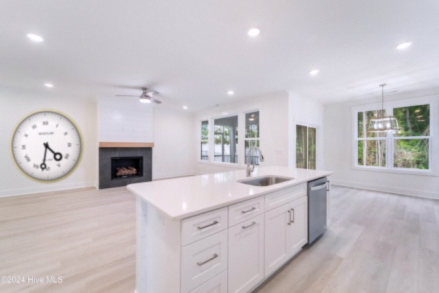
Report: 4 h 32 min
